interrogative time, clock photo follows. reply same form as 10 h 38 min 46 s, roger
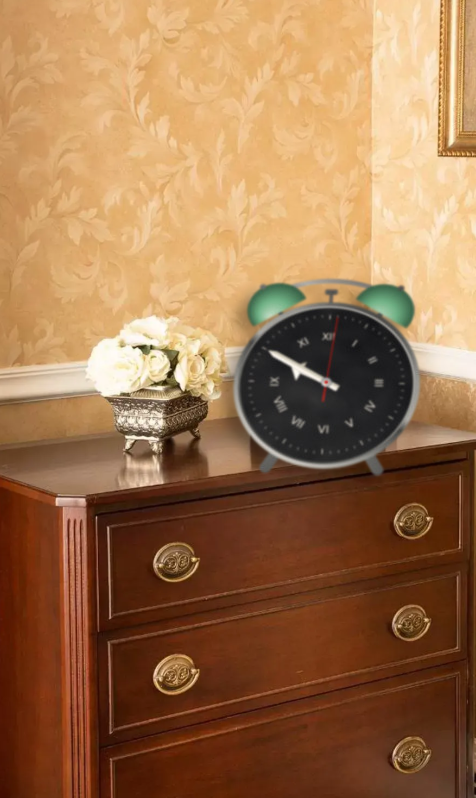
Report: 9 h 50 min 01 s
